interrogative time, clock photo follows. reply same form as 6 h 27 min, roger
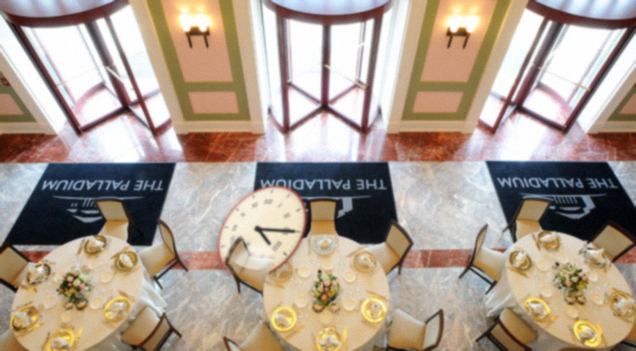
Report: 4 h 15 min
